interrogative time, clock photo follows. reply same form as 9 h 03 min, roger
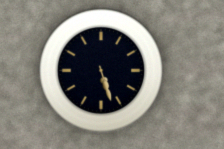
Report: 5 h 27 min
